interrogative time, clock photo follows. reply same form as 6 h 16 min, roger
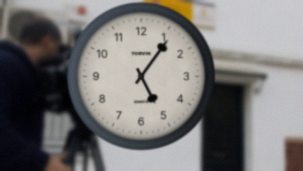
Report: 5 h 06 min
